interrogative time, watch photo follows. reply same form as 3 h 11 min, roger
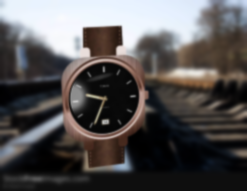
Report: 9 h 34 min
